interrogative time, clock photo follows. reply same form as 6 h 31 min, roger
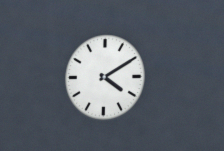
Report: 4 h 10 min
